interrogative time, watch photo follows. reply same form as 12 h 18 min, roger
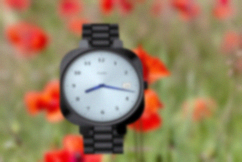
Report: 8 h 17 min
